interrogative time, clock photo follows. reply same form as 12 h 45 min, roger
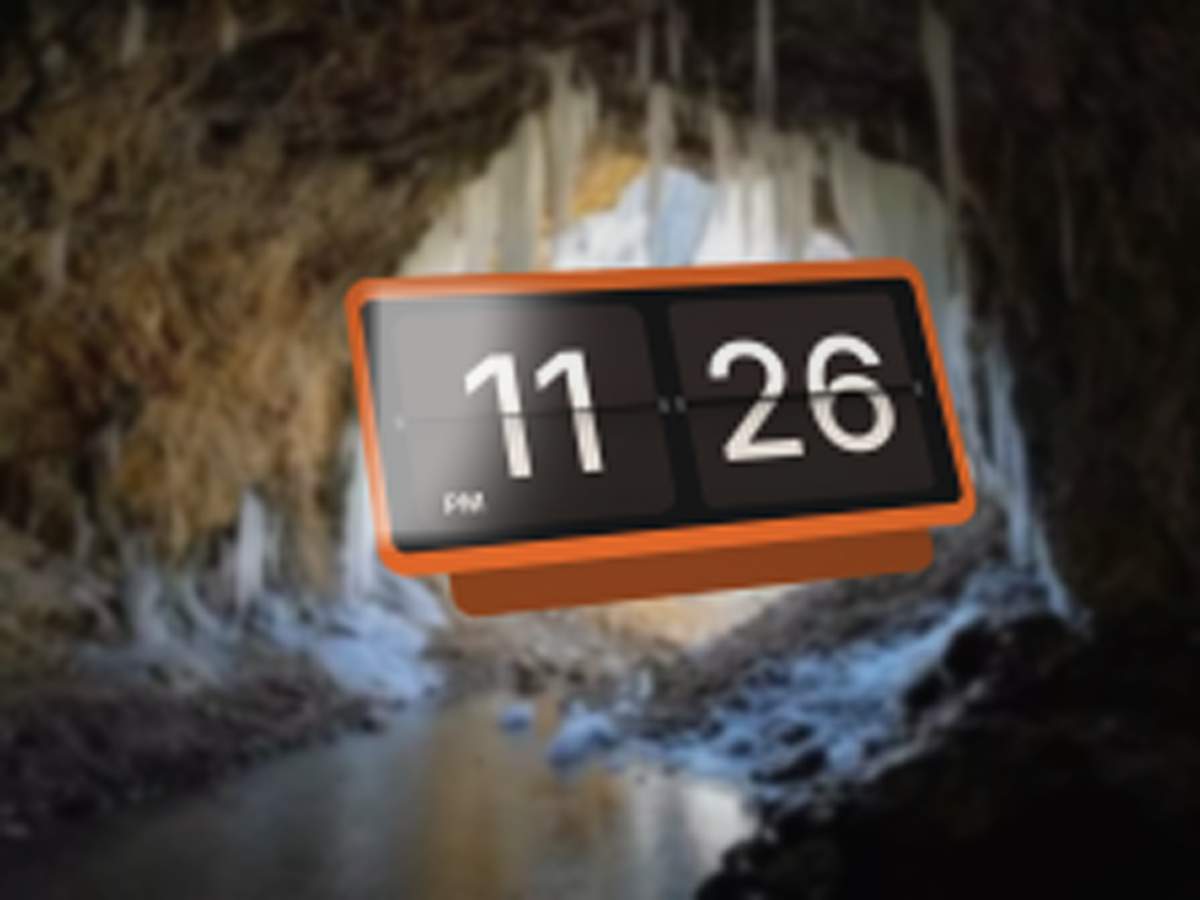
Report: 11 h 26 min
